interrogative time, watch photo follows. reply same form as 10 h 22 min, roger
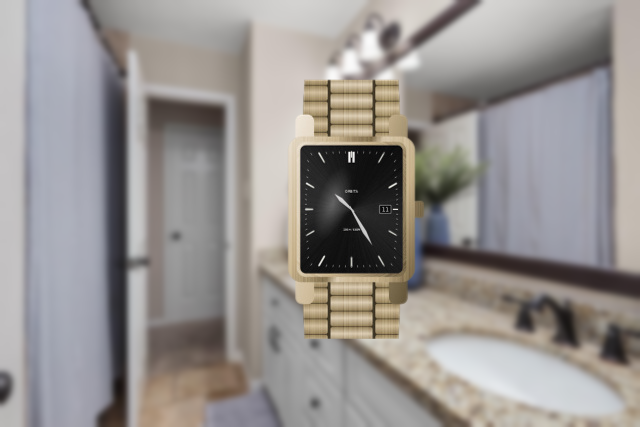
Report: 10 h 25 min
